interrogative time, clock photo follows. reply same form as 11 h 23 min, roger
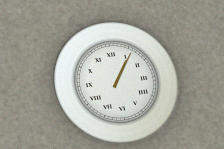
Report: 1 h 06 min
